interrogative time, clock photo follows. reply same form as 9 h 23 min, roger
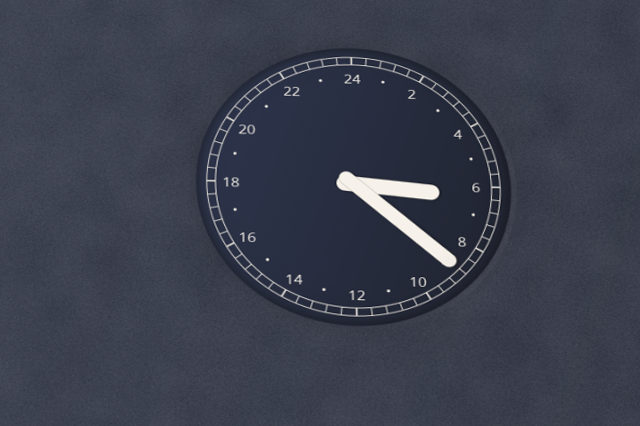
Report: 6 h 22 min
